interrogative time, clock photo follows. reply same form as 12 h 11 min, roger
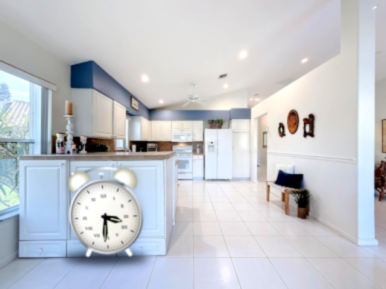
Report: 3 h 31 min
